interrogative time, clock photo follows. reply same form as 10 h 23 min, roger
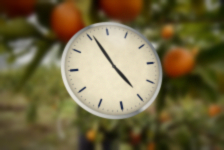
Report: 4 h 56 min
